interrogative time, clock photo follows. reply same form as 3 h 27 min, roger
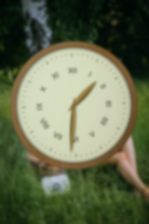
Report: 1 h 31 min
